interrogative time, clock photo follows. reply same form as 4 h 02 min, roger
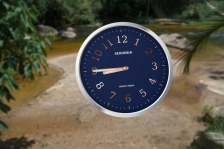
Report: 8 h 45 min
